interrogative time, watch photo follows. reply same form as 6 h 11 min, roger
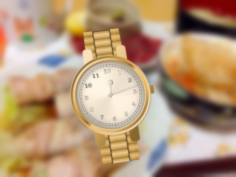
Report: 12 h 13 min
